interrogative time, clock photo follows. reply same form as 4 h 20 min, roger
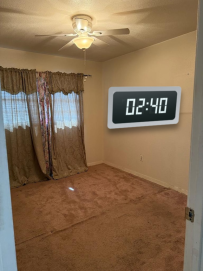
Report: 2 h 40 min
